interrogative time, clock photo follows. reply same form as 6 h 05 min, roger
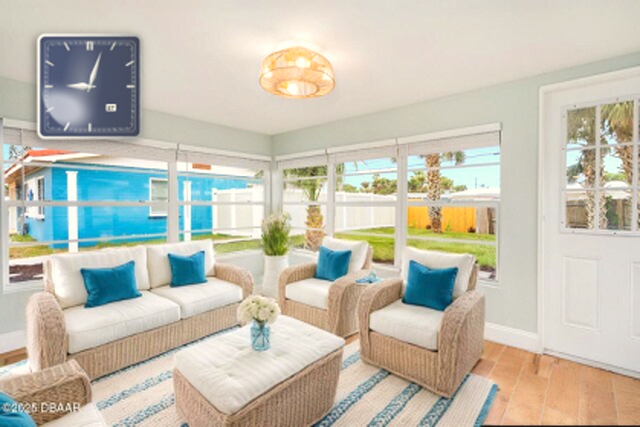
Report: 9 h 03 min
